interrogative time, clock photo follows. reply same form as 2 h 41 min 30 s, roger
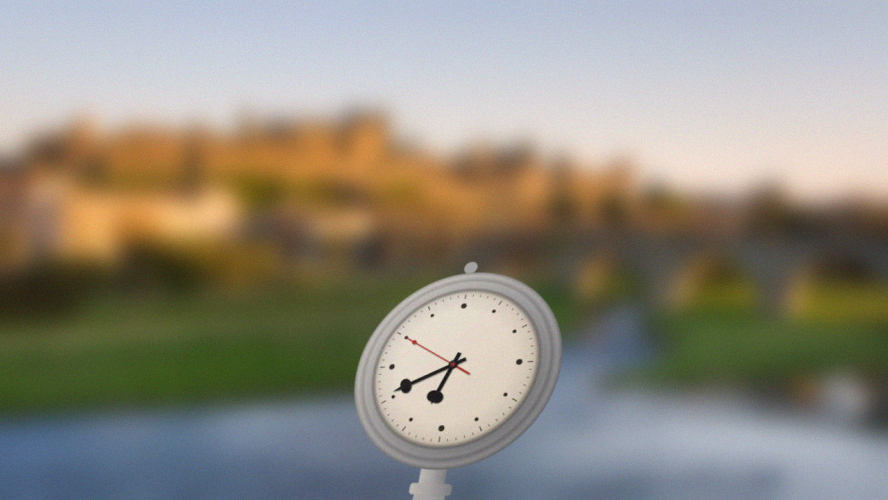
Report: 6 h 40 min 50 s
